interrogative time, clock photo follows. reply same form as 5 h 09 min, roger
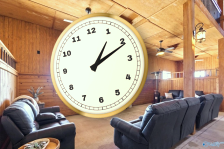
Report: 1 h 11 min
